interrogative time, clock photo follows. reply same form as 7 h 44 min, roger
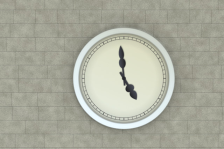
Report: 4 h 59 min
